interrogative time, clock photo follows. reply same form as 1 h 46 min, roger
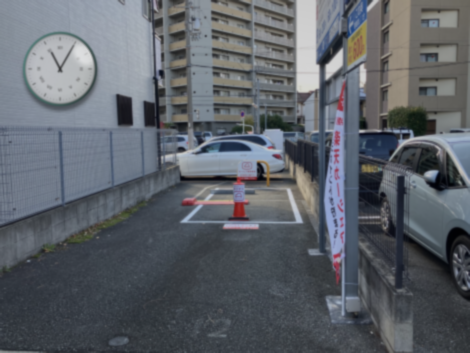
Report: 11 h 05 min
